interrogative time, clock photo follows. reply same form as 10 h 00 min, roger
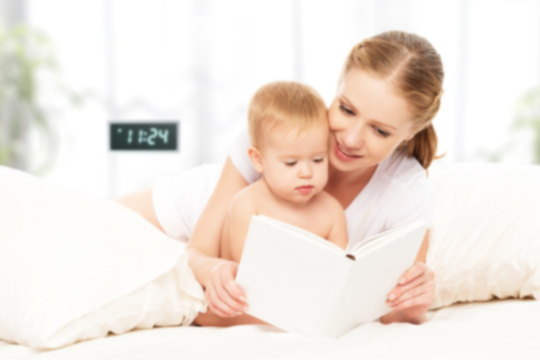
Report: 11 h 24 min
